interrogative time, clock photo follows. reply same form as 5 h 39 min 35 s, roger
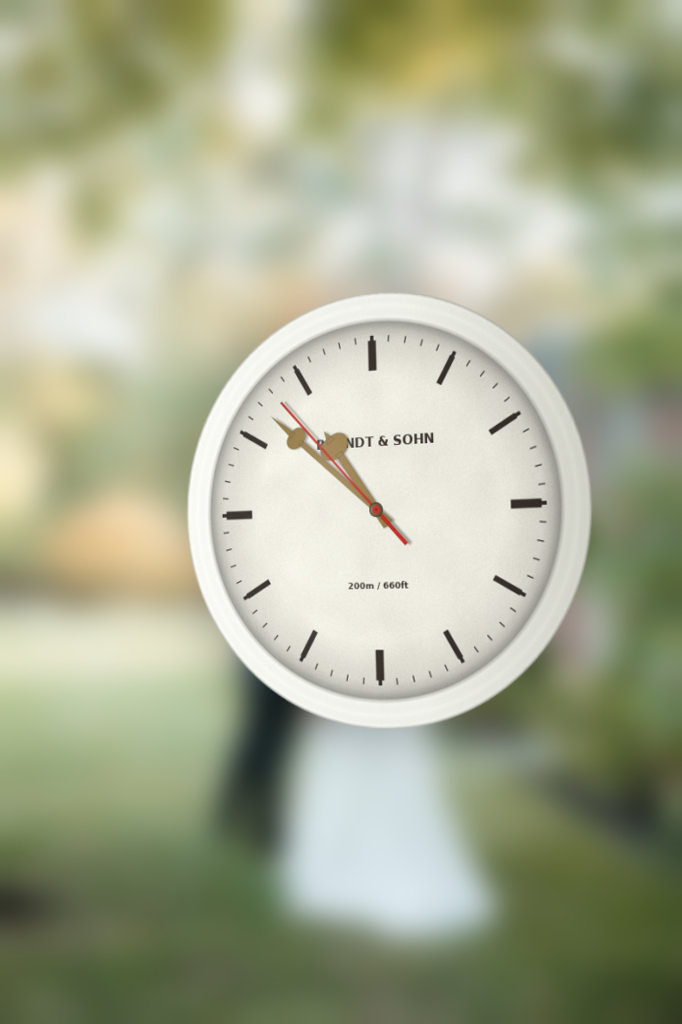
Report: 10 h 51 min 53 s
